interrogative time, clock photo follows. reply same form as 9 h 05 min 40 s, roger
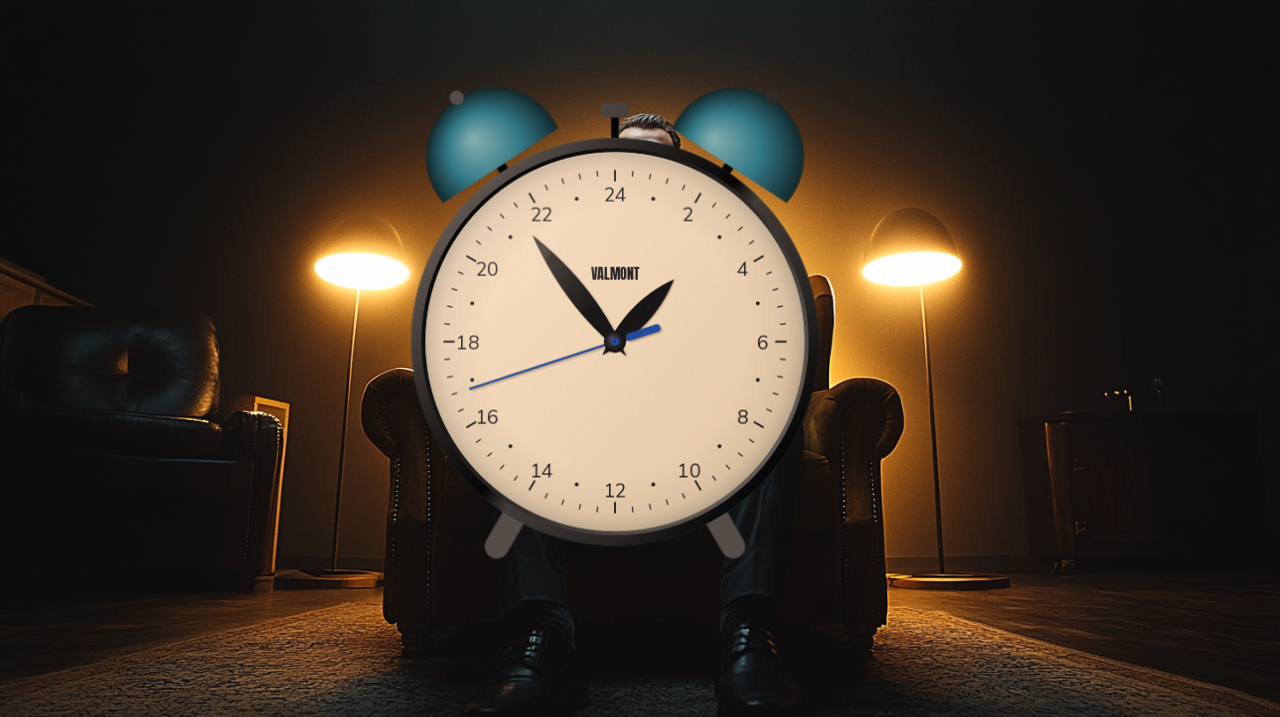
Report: 2 h 53 min 42 s
